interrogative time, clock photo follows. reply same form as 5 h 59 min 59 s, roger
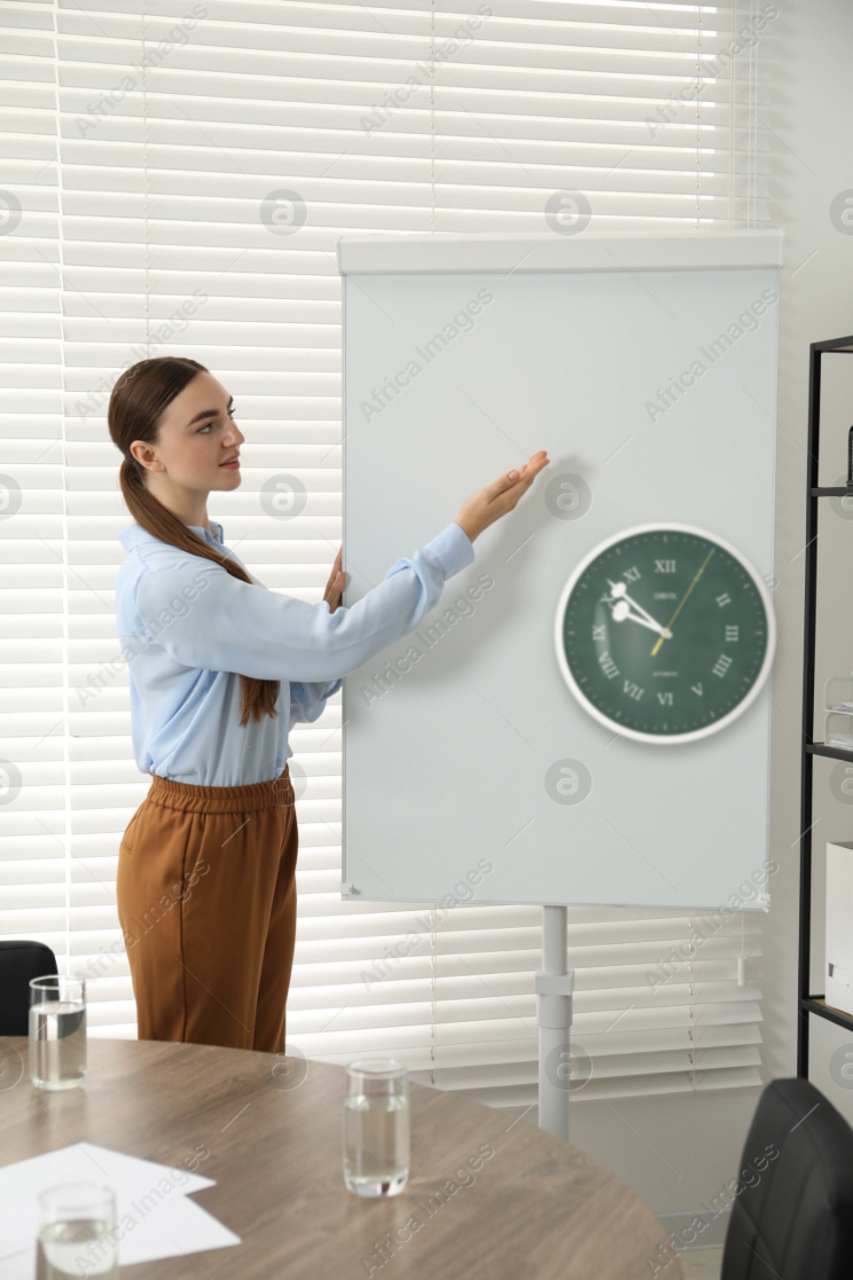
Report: 9 h 52 min 05 s
